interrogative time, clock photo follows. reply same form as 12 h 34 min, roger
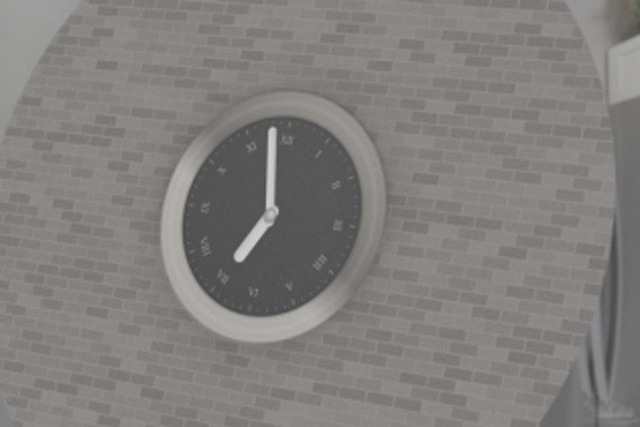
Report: 6 h 58 min
